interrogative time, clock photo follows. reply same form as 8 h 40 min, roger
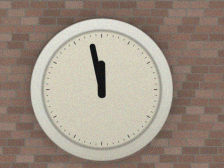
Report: 11 h 58 min
